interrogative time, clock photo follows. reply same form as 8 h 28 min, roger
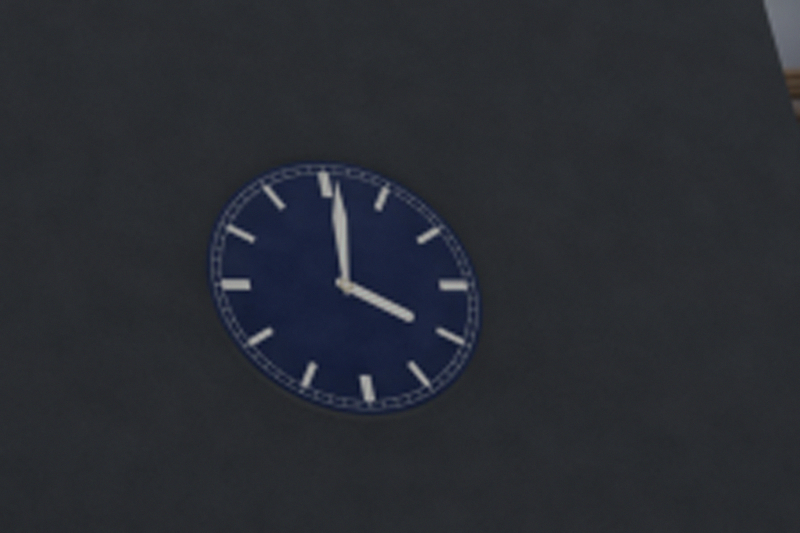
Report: 4 h 01 min
